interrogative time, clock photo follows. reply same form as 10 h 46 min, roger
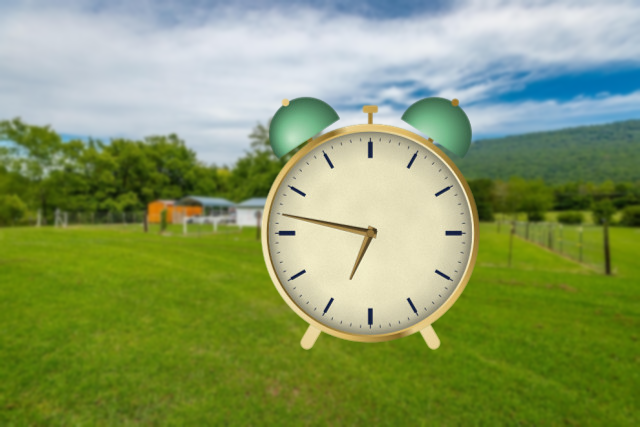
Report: 6 h 47 min
